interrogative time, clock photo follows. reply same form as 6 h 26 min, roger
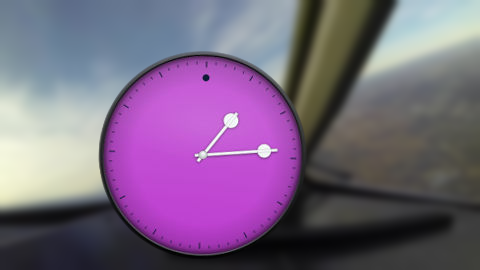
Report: 1 h 14 min
